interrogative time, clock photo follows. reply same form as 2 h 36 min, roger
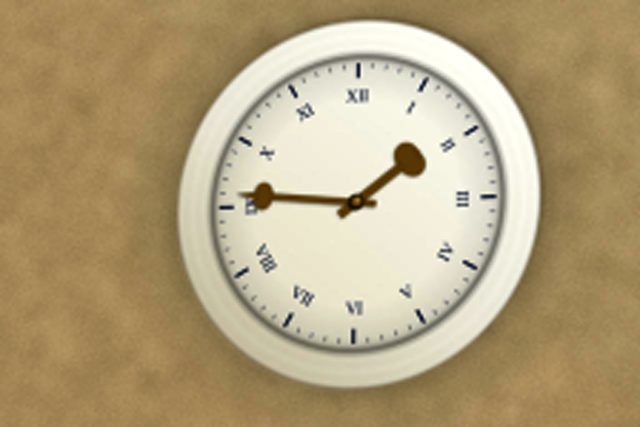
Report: 1 h 46 min
